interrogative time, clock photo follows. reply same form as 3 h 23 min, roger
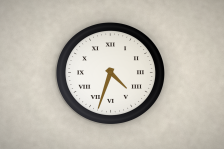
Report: 4 h 33 min
